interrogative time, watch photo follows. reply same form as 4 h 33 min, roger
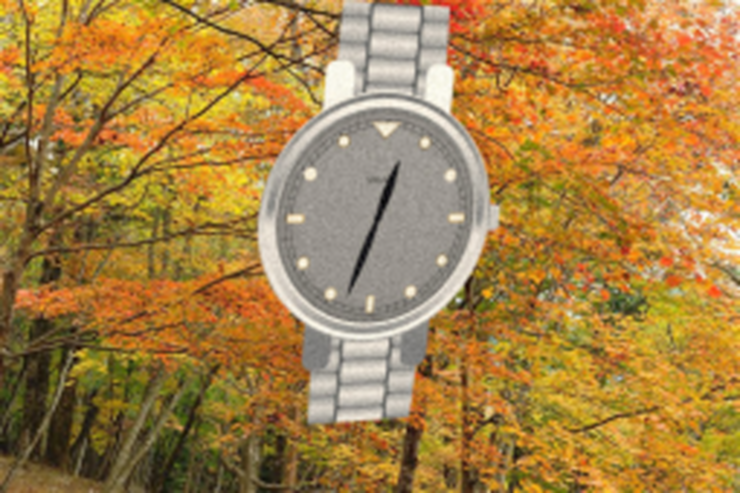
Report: 12 h 33 min
